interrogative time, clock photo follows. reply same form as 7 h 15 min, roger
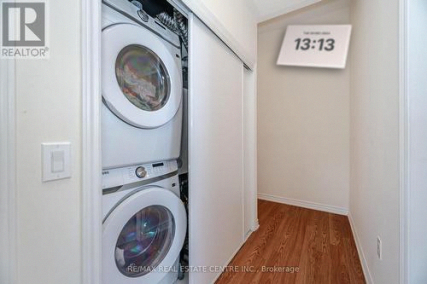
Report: 13 h 13 min
